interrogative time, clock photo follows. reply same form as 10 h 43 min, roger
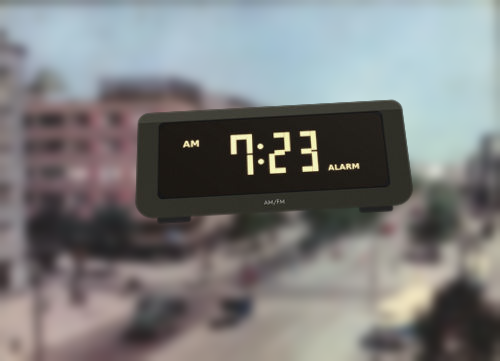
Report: 7 h 23 min
